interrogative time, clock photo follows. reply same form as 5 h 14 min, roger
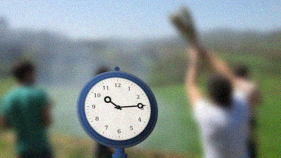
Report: 10 h 14 min
